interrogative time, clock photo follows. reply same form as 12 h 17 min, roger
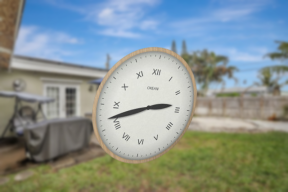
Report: 2 h 42 min
